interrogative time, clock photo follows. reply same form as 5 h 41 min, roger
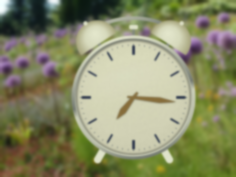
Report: 7 h 16 min
